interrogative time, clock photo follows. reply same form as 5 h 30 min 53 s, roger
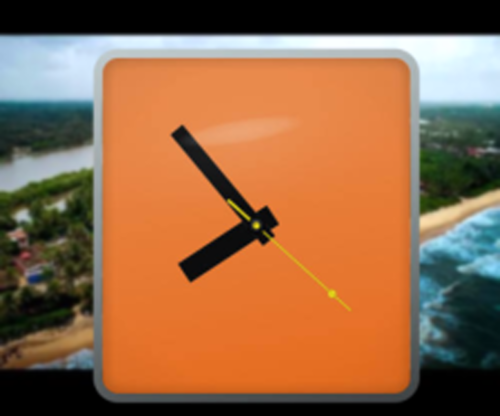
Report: 7 h 53 min 22 s
